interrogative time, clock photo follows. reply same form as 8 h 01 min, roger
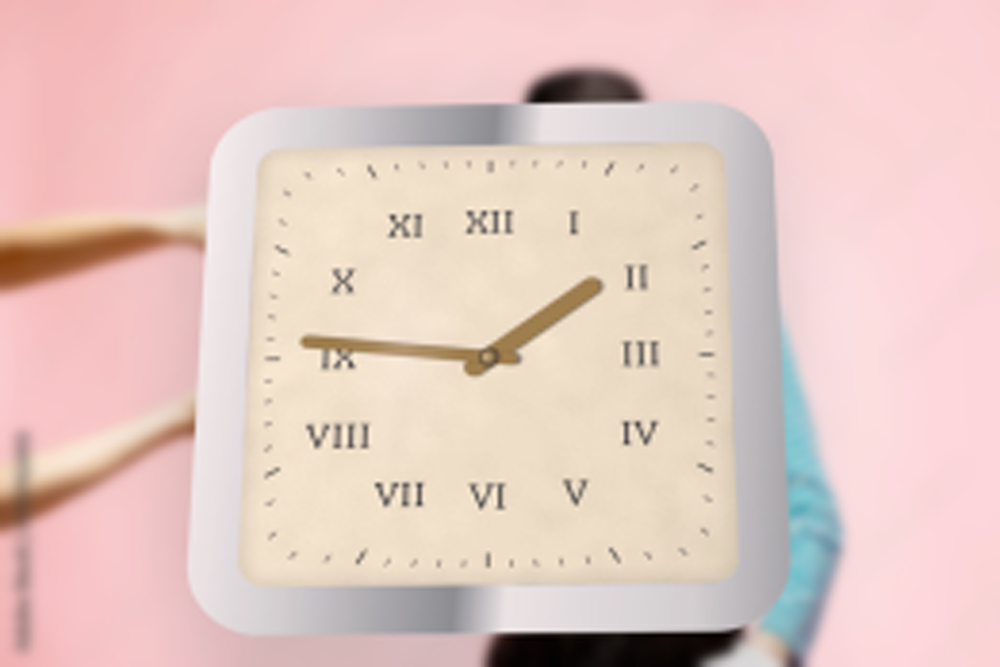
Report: 1 h 46 min
